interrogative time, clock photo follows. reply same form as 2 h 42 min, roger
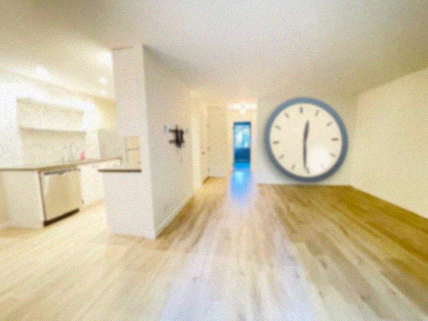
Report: 12 h 31 min
